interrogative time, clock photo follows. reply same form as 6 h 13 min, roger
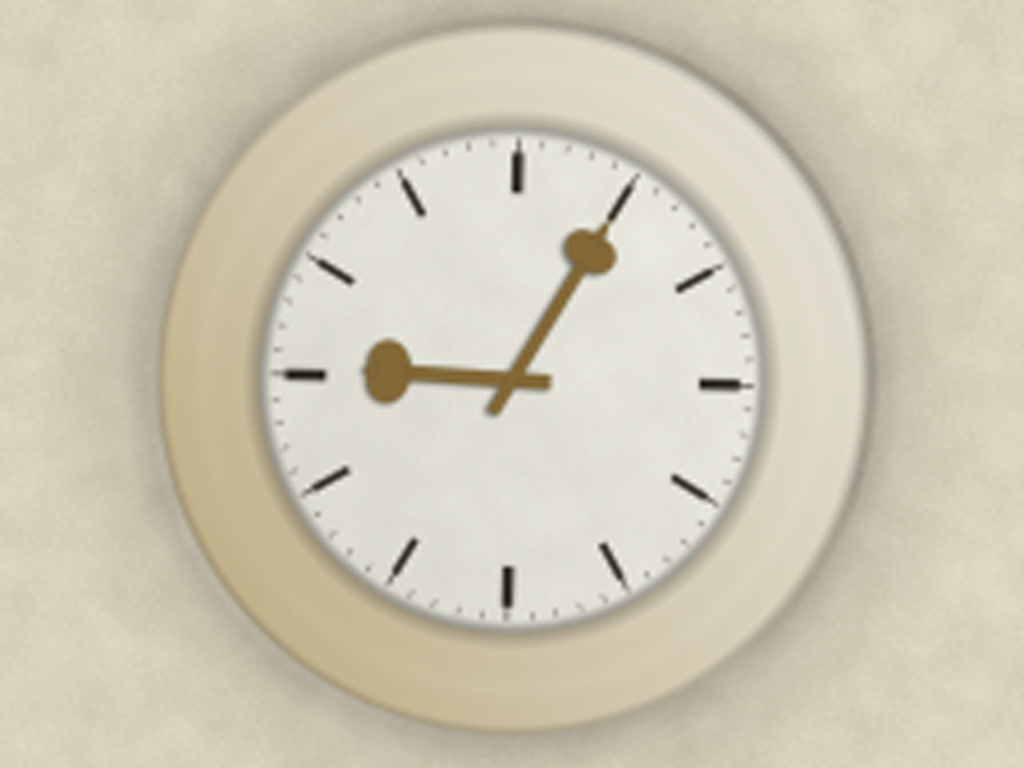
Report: 9 h 05 min
